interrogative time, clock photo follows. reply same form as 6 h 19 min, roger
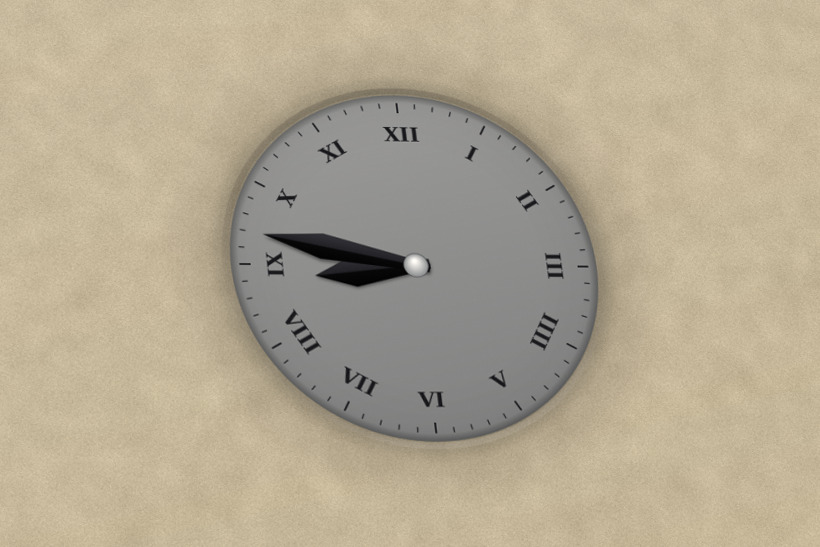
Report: 8 h 47 min
